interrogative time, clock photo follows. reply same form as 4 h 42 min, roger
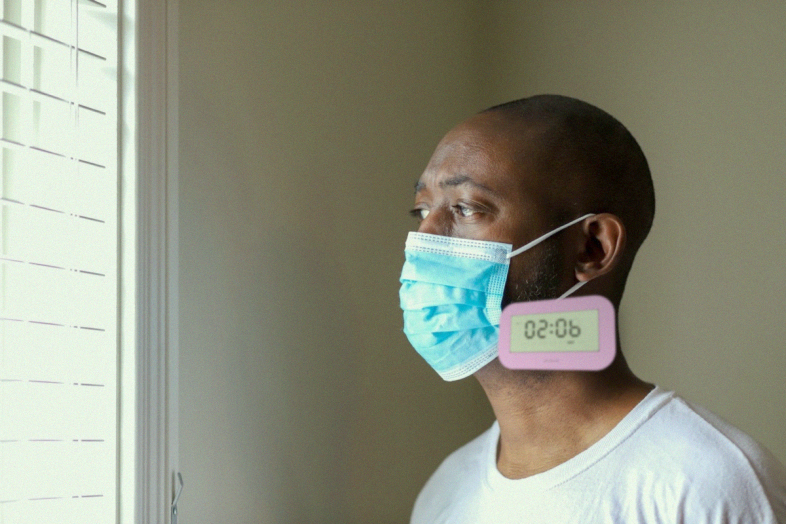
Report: 2 h 06 min
